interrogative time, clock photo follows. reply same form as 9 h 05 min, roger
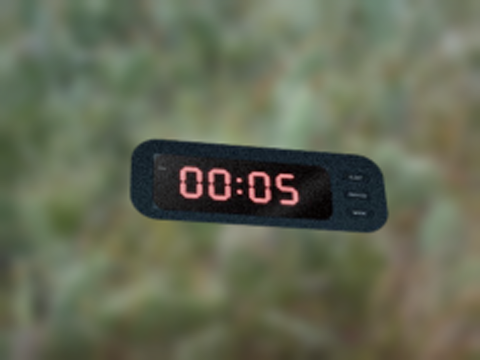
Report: 0 h 05 min
